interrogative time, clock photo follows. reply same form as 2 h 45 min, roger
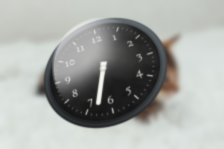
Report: 6 h 33 min
